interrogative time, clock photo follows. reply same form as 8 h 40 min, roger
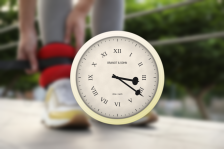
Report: 3 h 21 min
